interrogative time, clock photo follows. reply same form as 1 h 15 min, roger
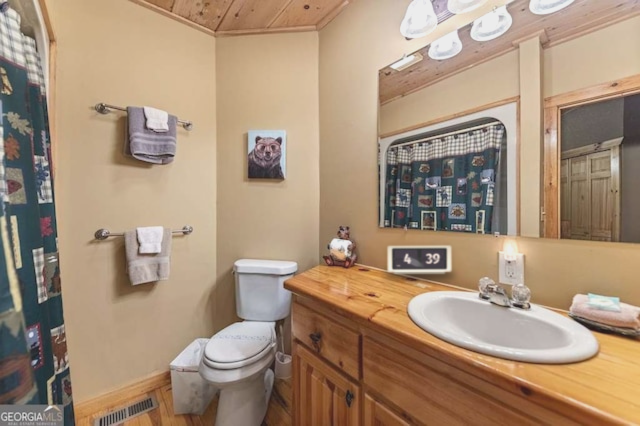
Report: 4 h 39 min
